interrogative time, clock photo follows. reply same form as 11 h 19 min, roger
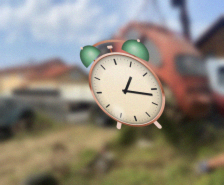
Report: 1 h 17 min
